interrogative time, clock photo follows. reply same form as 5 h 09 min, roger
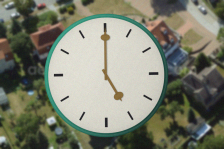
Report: 5 h 00 min
